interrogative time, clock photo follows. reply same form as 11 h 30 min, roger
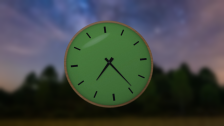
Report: 7 h 24 min
